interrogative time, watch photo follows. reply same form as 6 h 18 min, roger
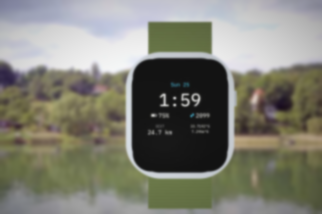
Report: 1 h 59 min
